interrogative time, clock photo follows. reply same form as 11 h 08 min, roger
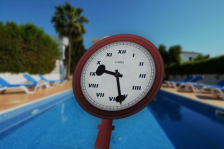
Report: 9 h 27 min
